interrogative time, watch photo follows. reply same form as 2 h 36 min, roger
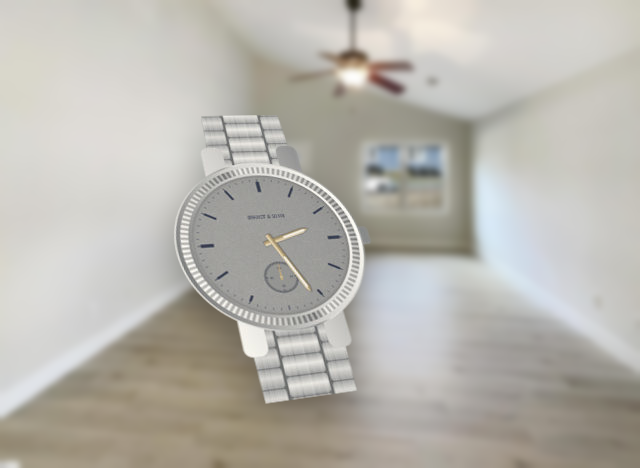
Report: 2 h 26 min
